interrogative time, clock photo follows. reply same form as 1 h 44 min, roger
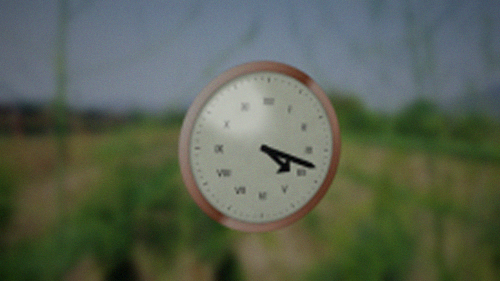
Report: 4 h 18 min
